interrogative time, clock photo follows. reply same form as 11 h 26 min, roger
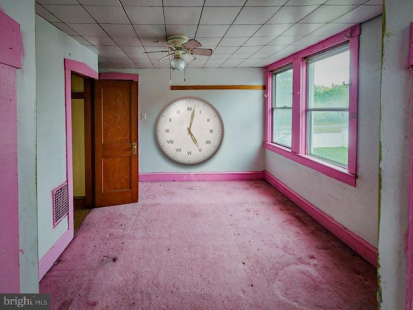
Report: 5 h 02 min
